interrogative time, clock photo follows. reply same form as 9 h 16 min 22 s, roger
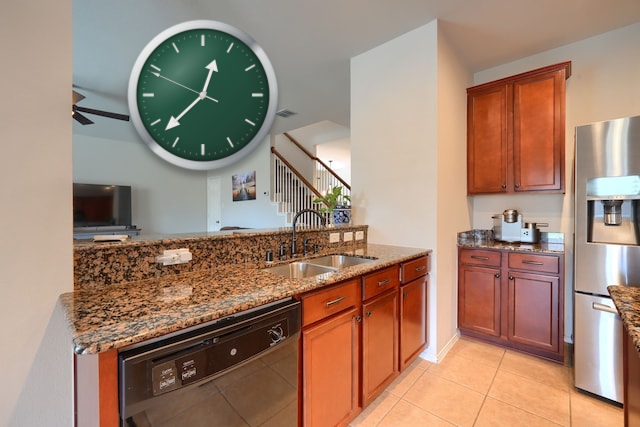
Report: 12 h 37 min 49 s
